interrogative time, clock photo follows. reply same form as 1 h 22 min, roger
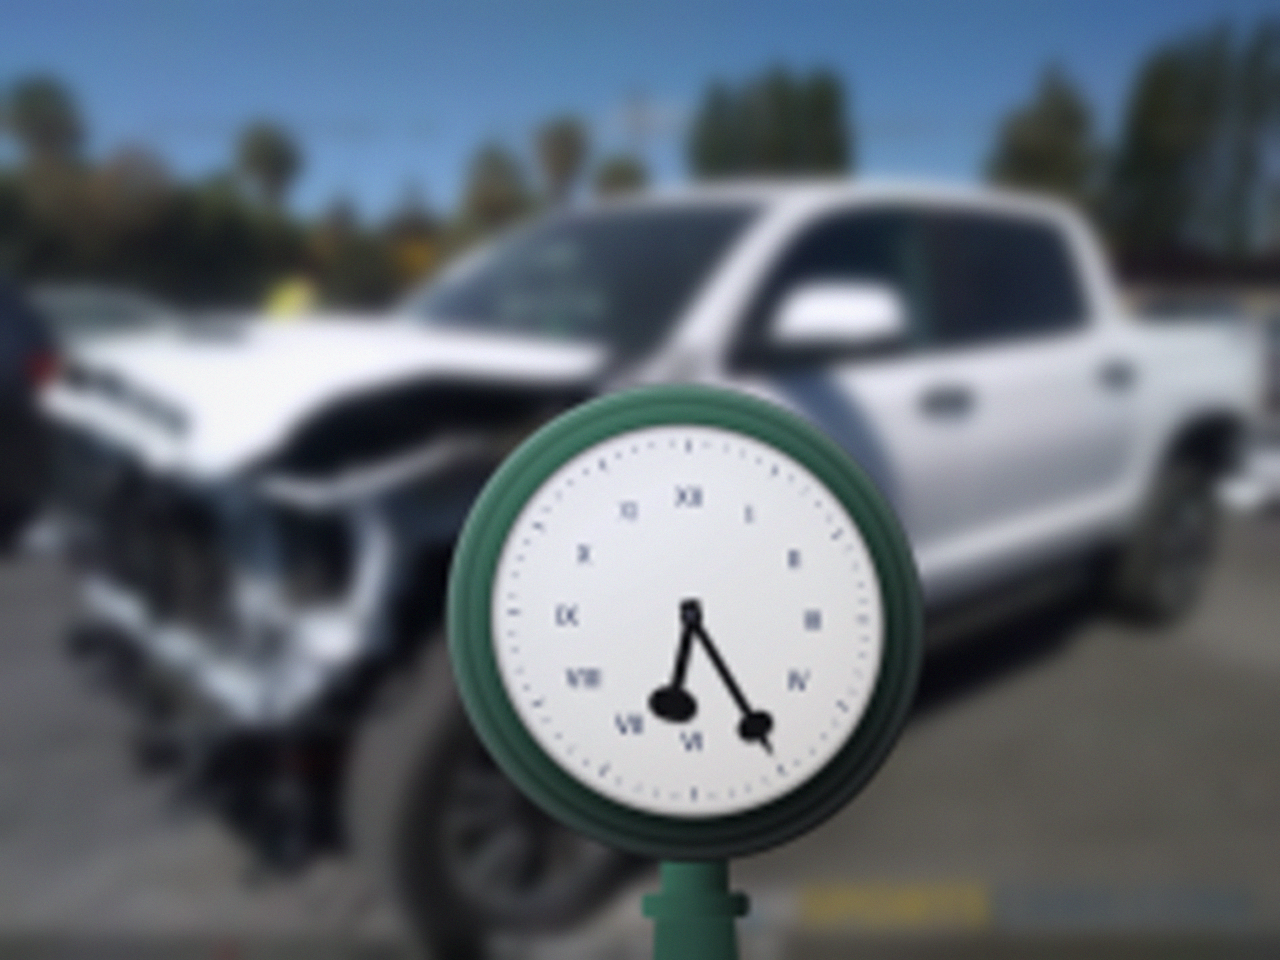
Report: 6 h 25 min
